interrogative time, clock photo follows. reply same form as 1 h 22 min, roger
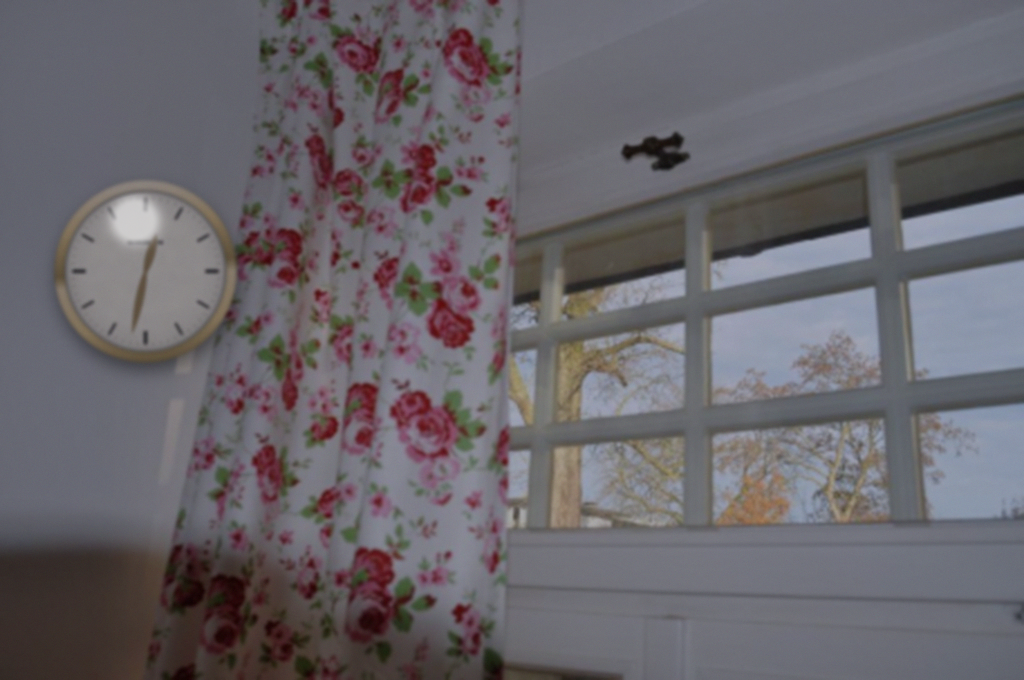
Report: 12 h 32 min
